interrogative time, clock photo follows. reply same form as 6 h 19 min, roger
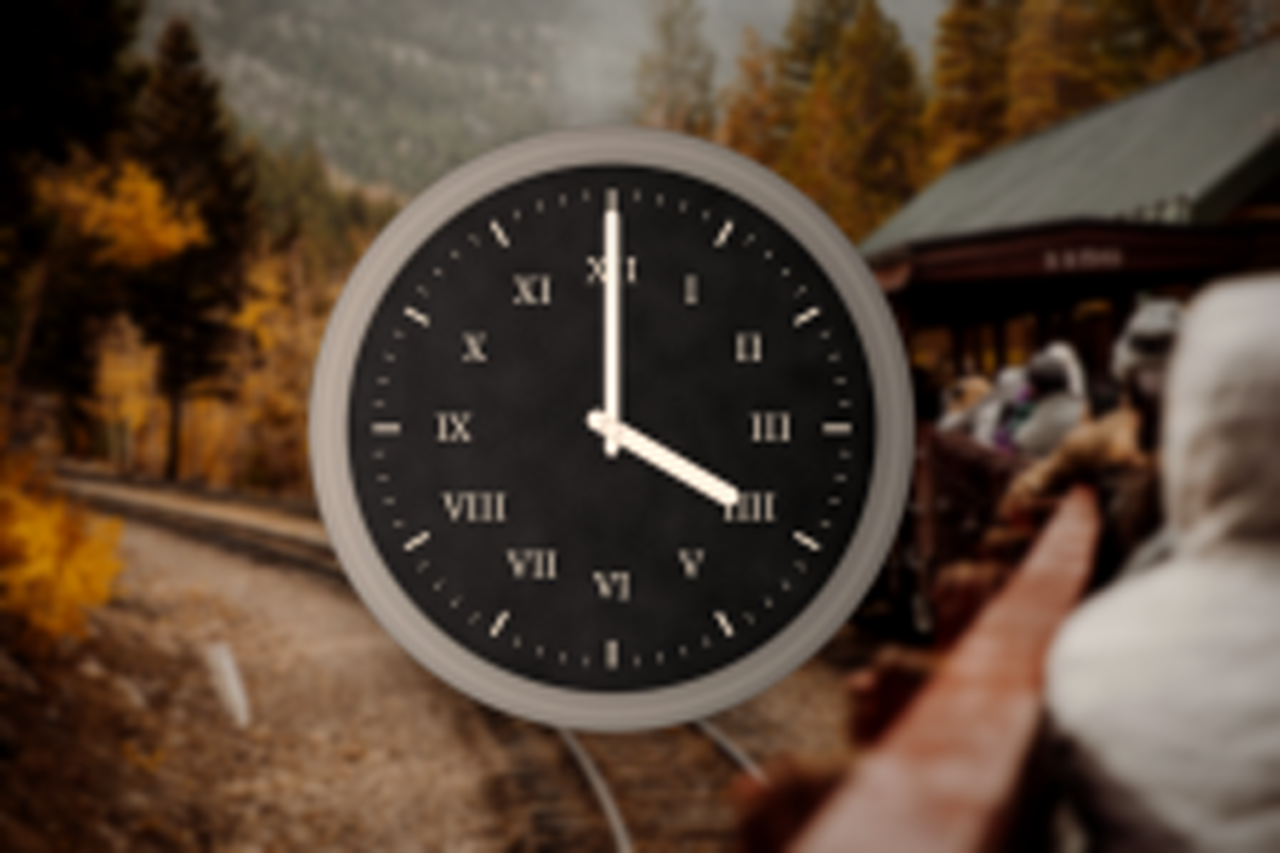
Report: 4 h 00 min
